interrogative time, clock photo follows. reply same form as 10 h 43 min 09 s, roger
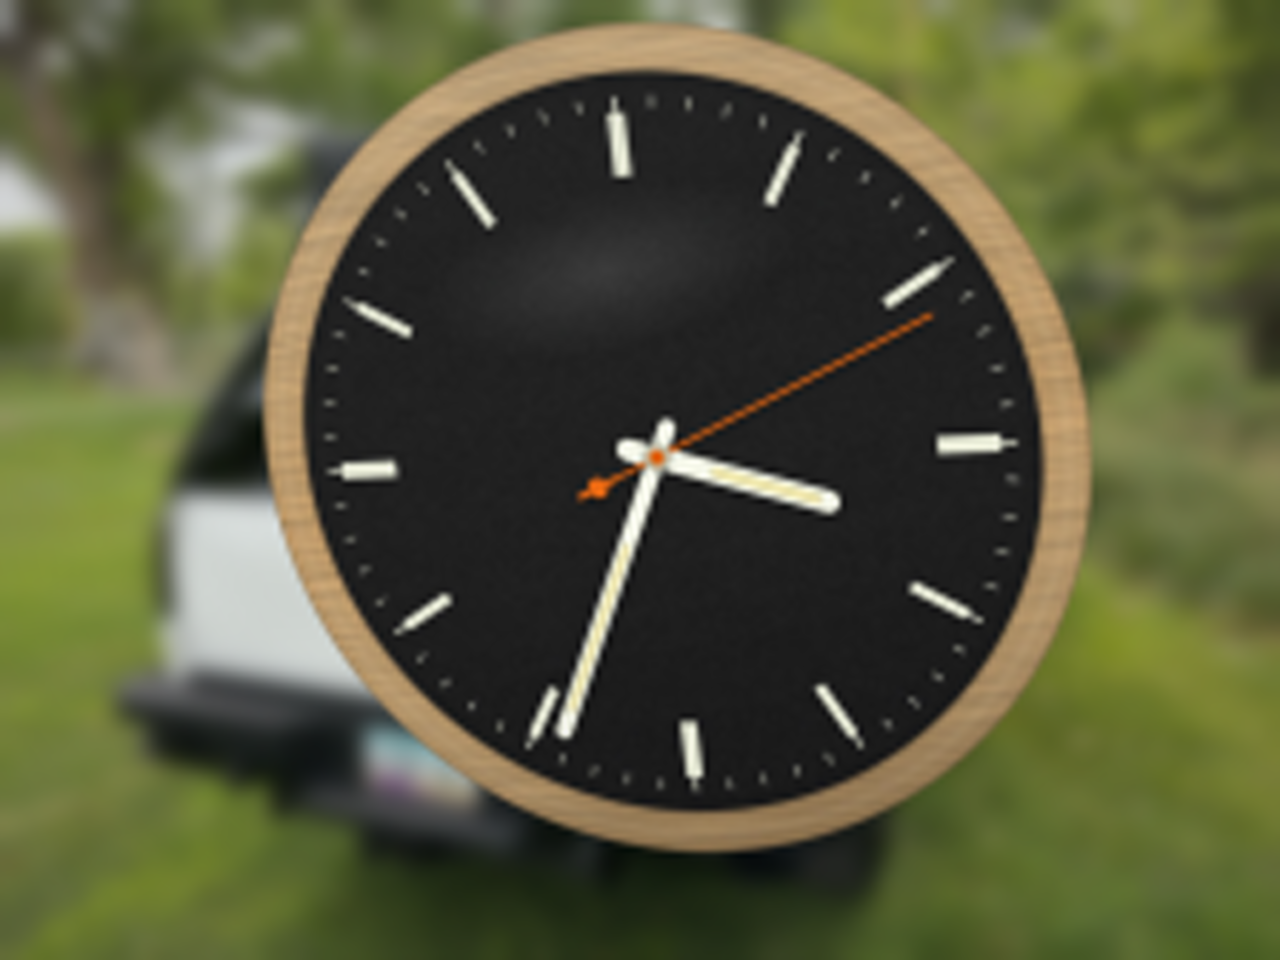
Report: 3 h 34 min 11 s
